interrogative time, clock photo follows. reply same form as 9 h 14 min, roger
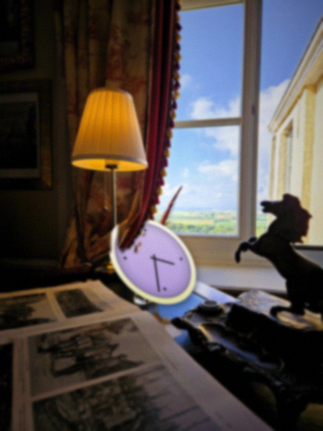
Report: 3 h 32 min
